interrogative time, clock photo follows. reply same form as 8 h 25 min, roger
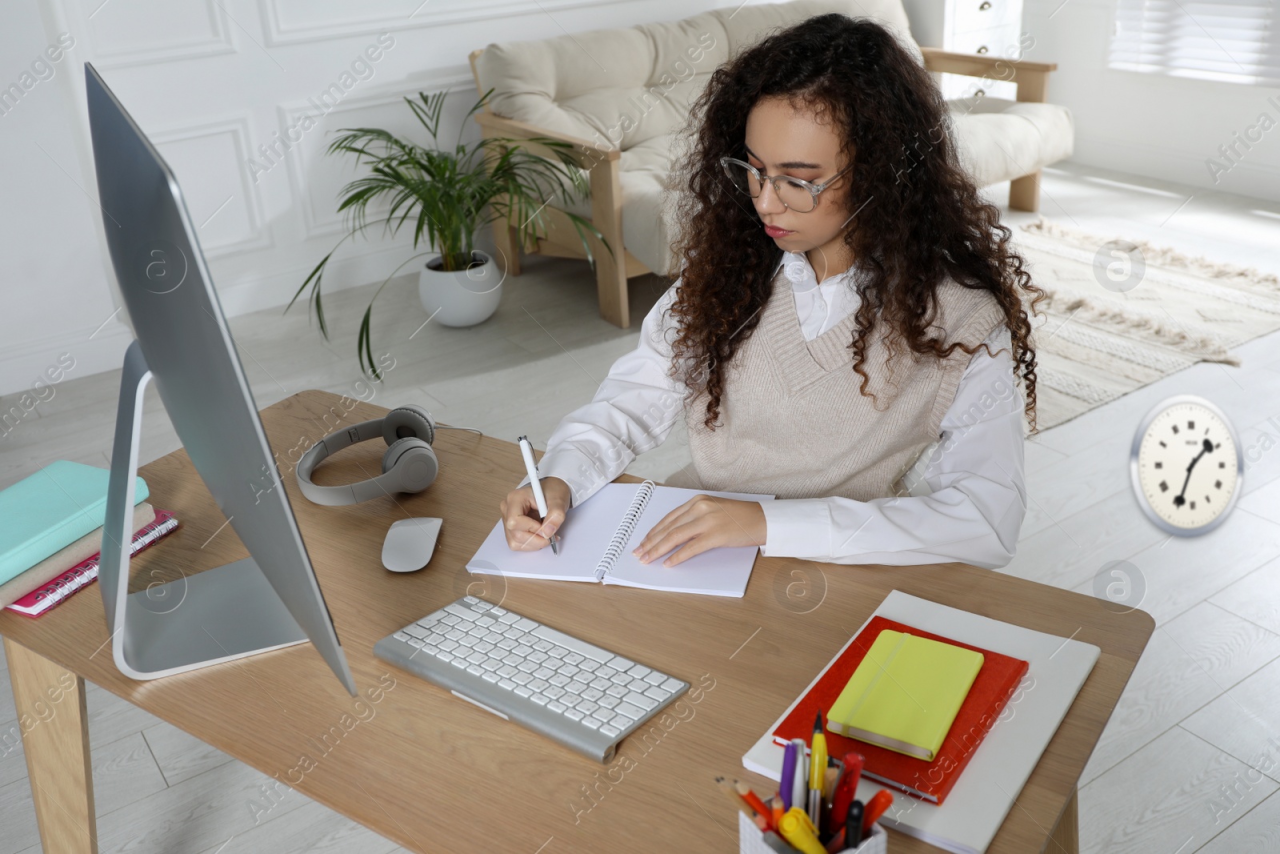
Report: 1 h 34 min
